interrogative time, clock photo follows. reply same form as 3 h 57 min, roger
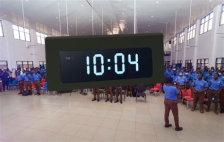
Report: 10 h 04 min
